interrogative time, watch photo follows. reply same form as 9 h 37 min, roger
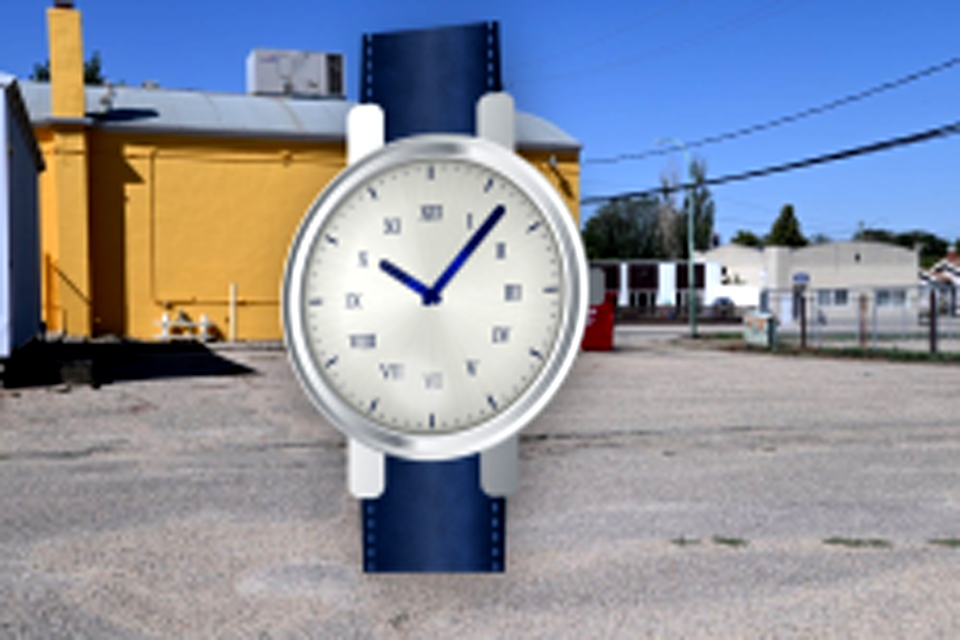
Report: 10 h 07 min
